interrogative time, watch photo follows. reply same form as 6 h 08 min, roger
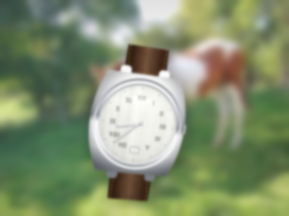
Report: 8 h 38 min
